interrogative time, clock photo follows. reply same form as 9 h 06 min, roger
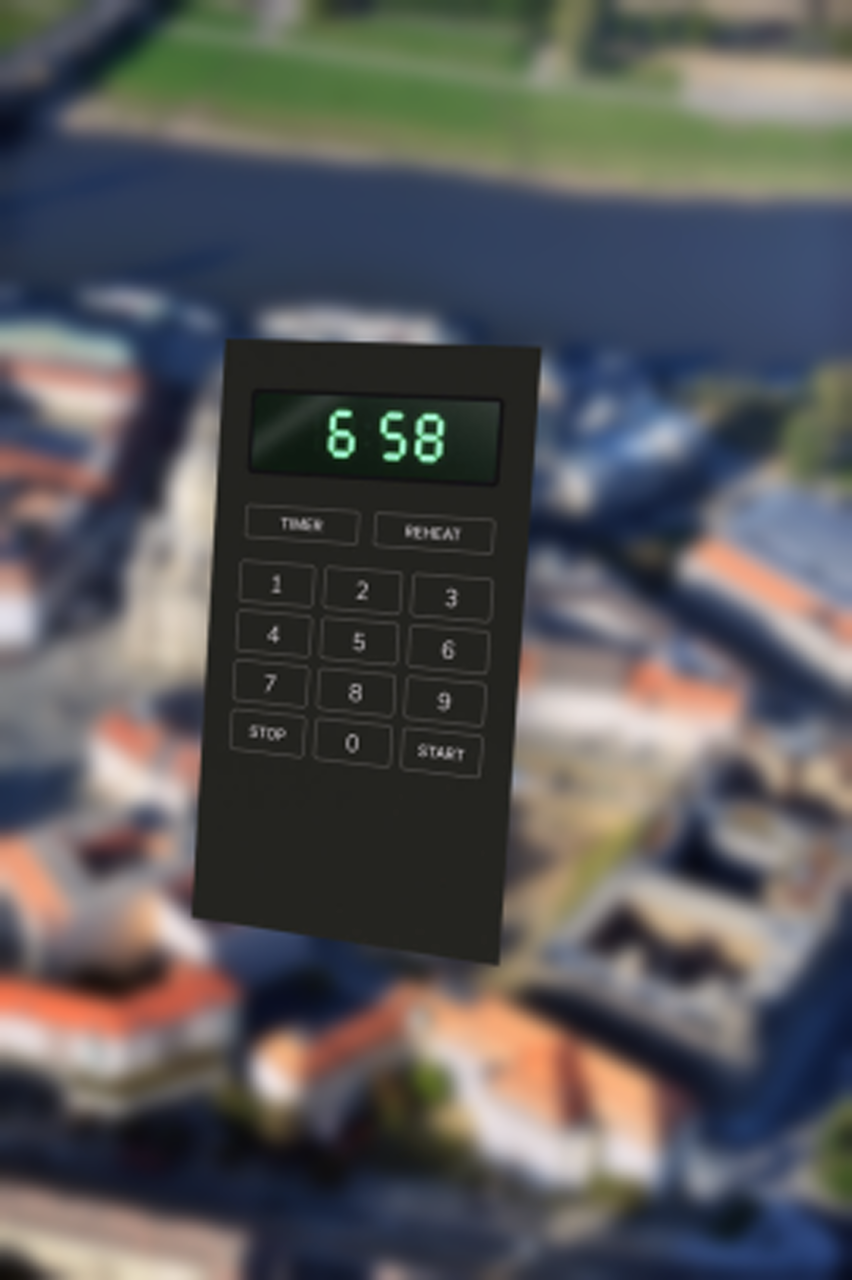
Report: 6 h 58 min
